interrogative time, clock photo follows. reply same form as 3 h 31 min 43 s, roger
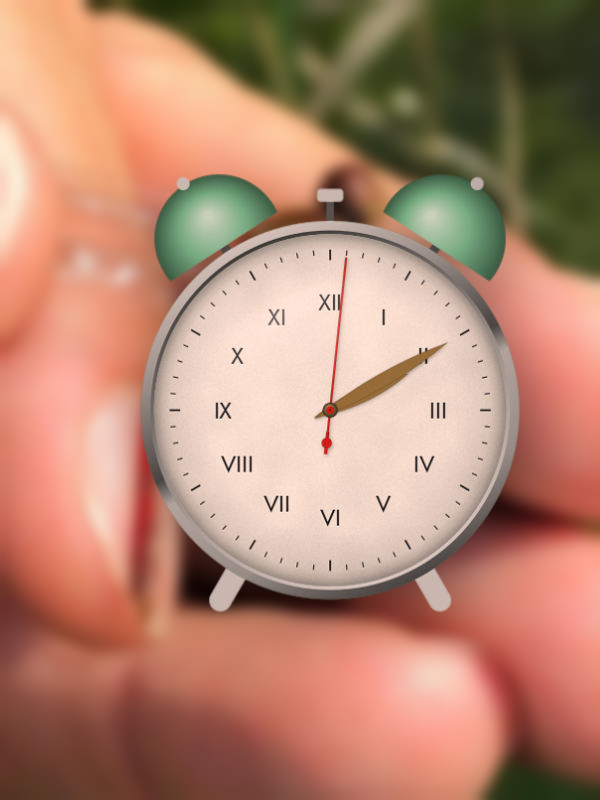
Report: 2 h 10 min 01 s
